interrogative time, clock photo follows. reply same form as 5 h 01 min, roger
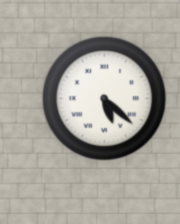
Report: 5 h 22 min
